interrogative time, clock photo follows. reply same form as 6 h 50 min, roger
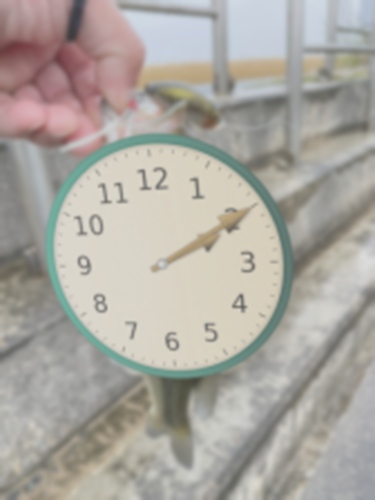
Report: 2 h 10 min
